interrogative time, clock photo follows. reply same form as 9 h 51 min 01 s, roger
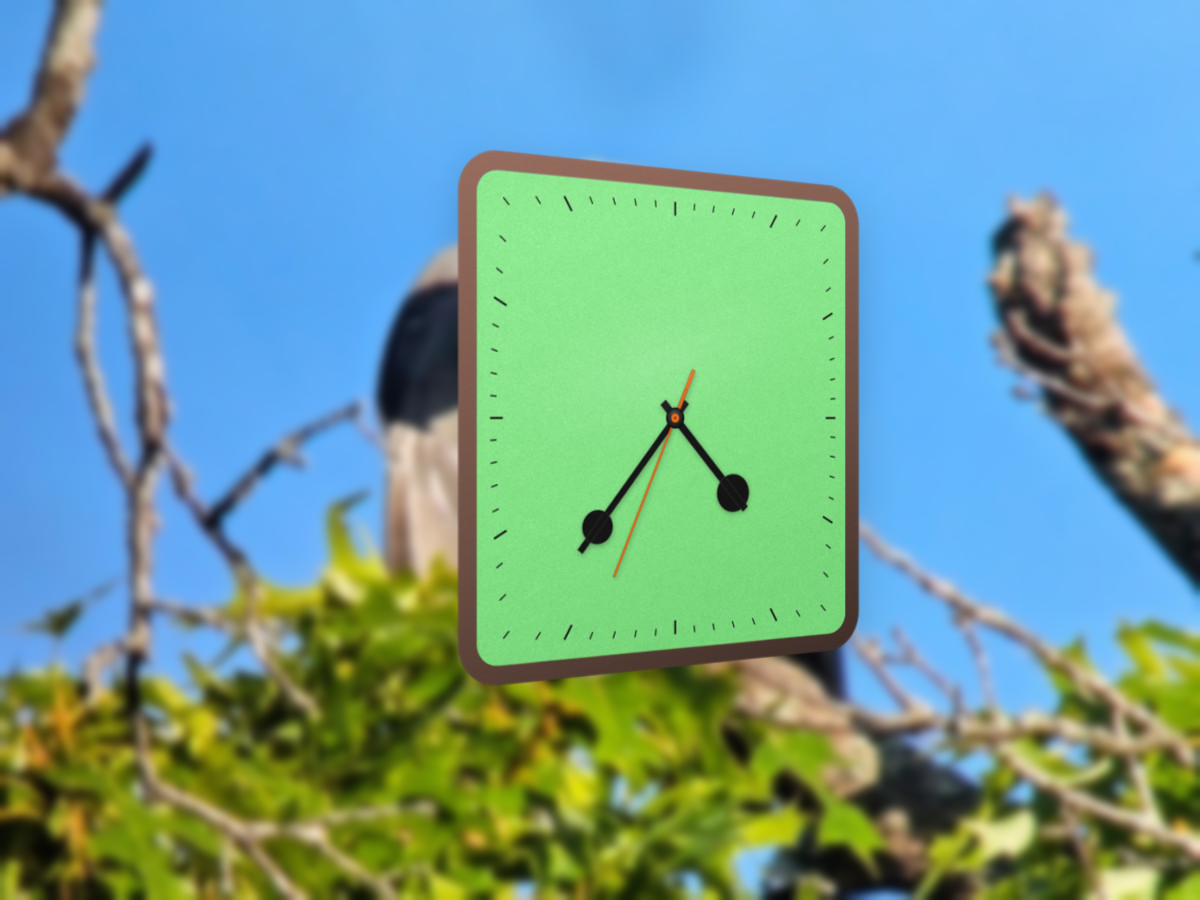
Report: 4 h 36 min 34 s
